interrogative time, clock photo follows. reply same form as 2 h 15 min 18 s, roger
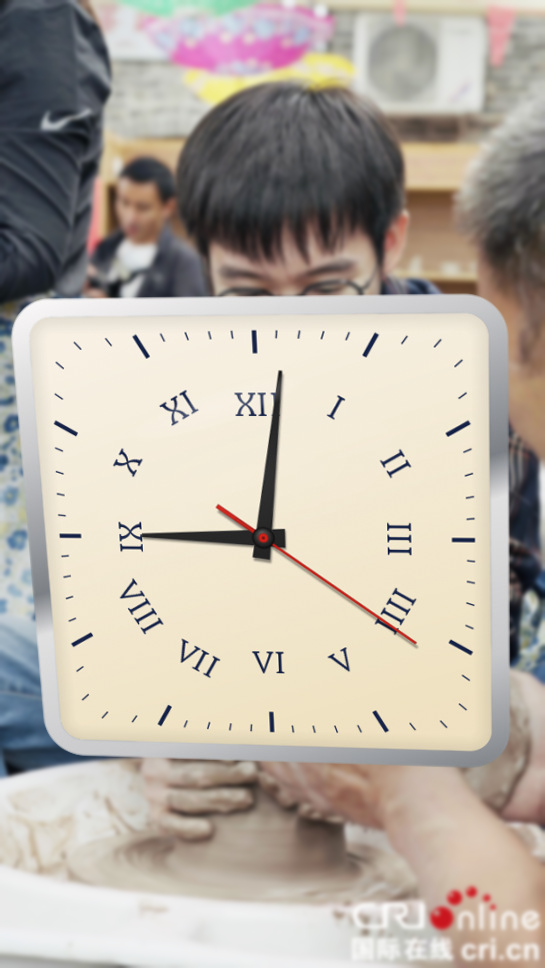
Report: 9 h 01 min 21 s
